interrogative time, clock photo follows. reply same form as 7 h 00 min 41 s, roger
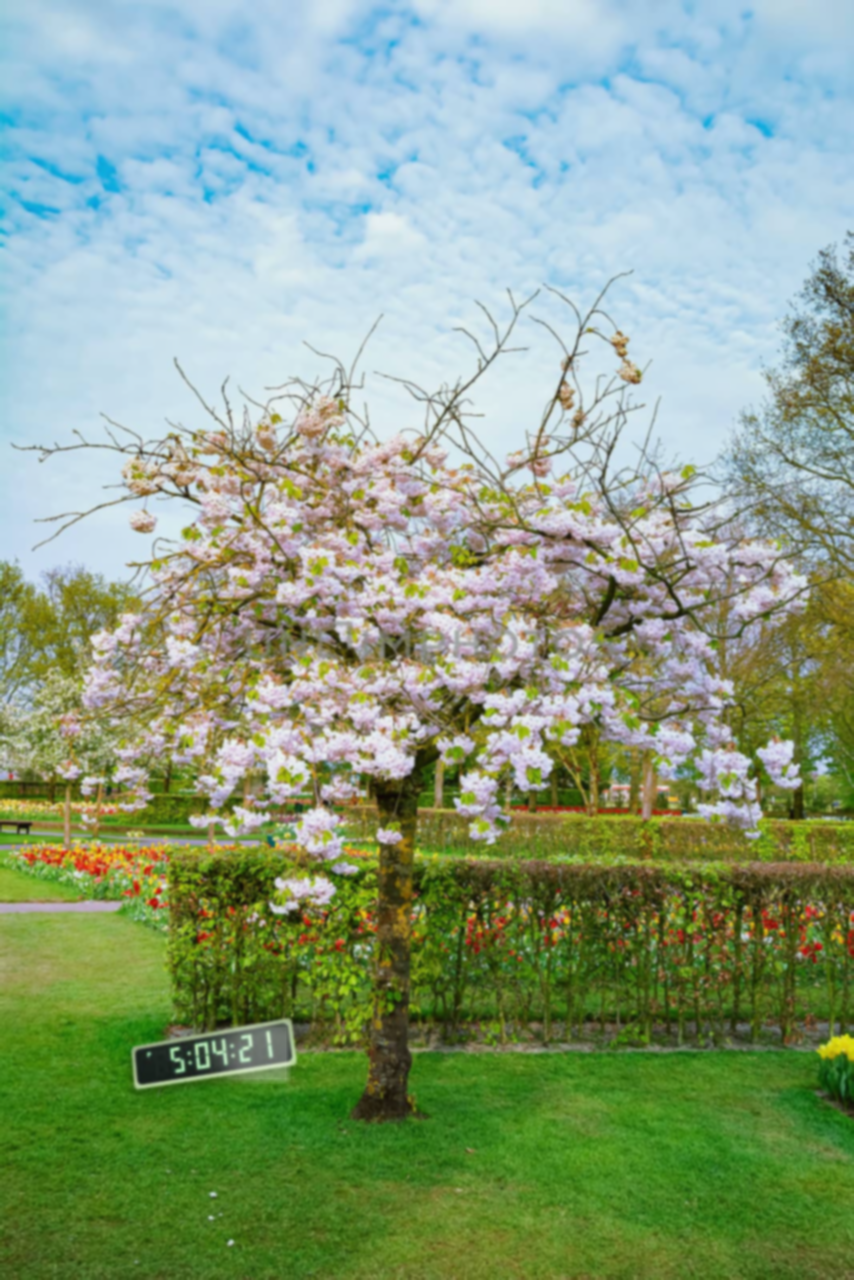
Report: 5 h 04 min 21 s
